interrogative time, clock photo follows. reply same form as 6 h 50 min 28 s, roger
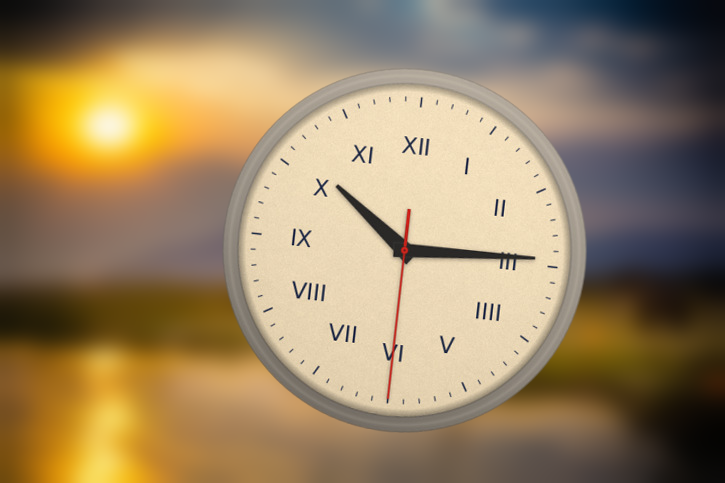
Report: 10 h 14 min 30 s
